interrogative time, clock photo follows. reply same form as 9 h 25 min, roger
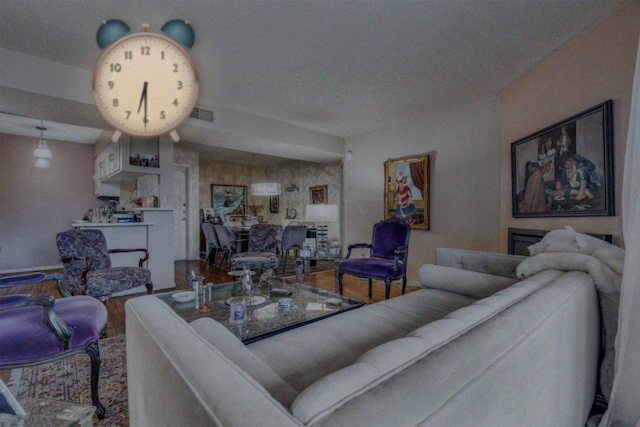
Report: 6 h 30 min
